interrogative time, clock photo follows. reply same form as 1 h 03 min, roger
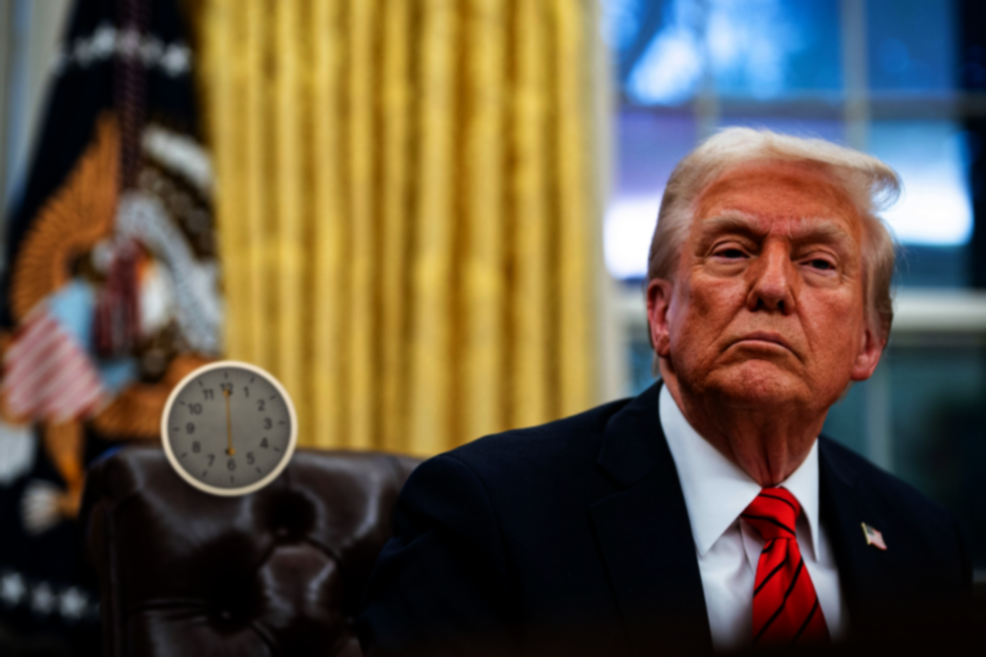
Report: 6 h 00 min
